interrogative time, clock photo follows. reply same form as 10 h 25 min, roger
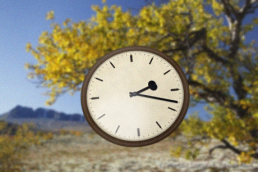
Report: 2 h 18 min
